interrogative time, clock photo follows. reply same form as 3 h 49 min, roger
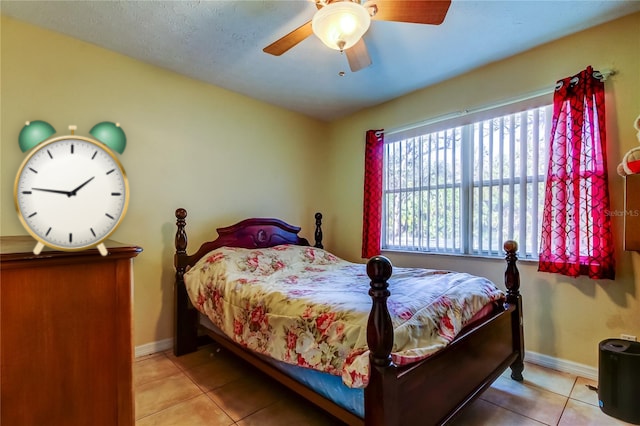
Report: 1 h 46 min
